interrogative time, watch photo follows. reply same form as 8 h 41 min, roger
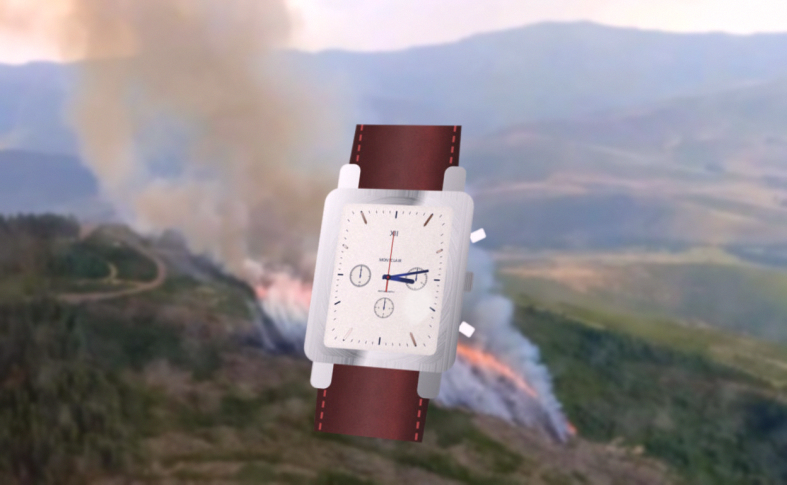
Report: 3 h 13 min
